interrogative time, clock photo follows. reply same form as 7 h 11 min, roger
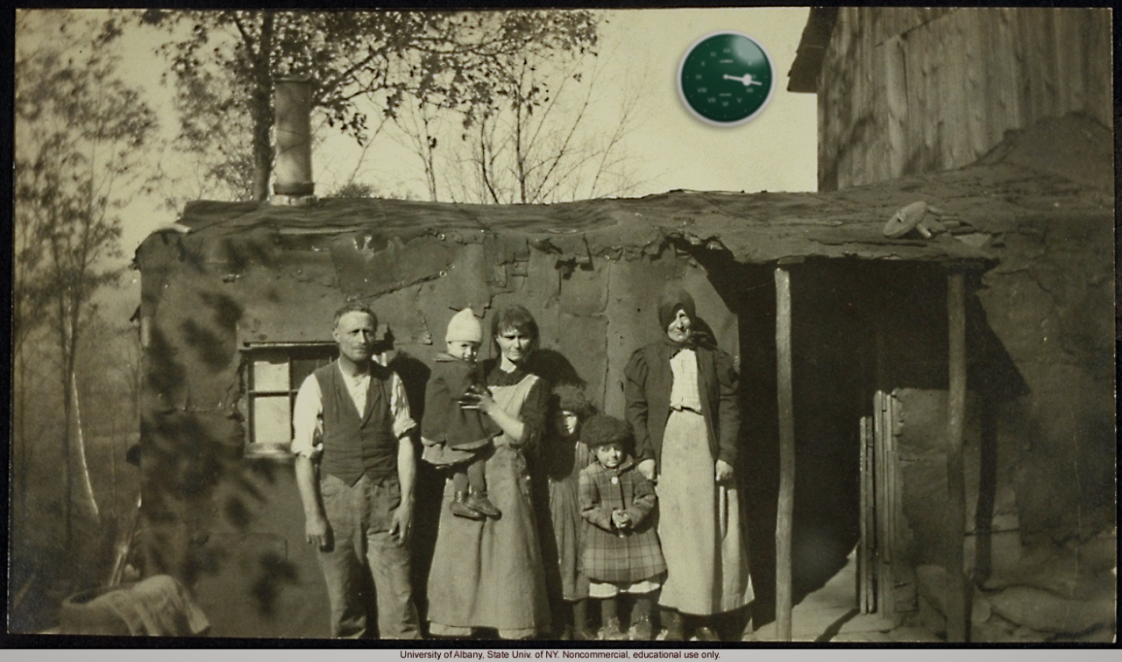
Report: 3 h 17 min
